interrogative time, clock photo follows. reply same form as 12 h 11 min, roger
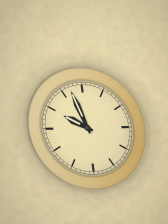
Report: 9 h 57 min
